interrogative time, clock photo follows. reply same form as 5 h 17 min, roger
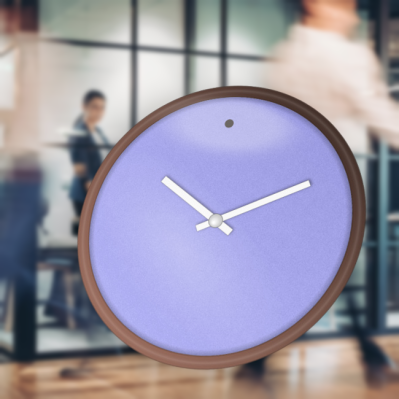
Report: 10 h 11 min
